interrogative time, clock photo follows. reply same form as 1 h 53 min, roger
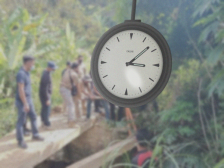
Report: 3 h 08 min
